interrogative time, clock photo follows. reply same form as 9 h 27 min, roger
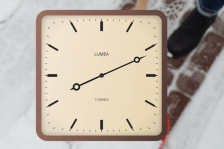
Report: 8 h 11 min
